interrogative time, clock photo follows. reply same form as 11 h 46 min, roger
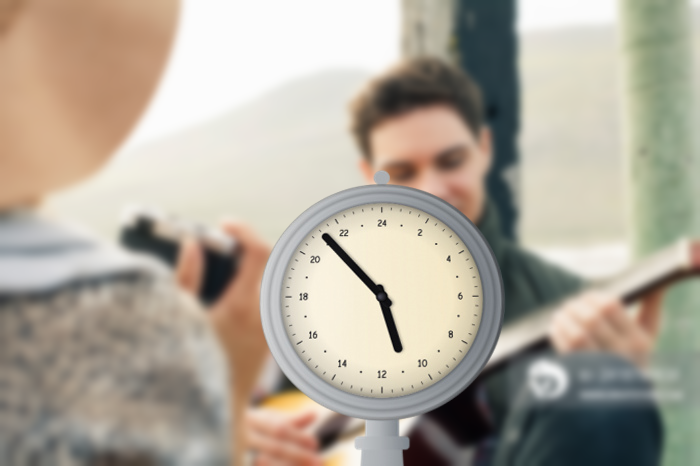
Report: 10 h 53 min
